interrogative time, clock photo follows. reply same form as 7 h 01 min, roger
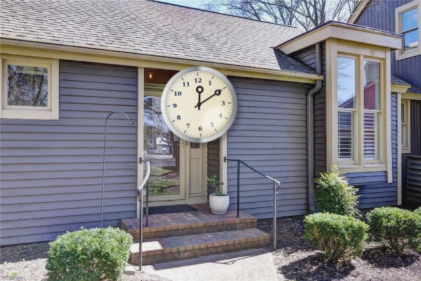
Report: 12 h 10 min
